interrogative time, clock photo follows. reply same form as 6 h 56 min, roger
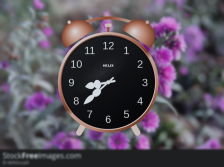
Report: 8 h 38 min
